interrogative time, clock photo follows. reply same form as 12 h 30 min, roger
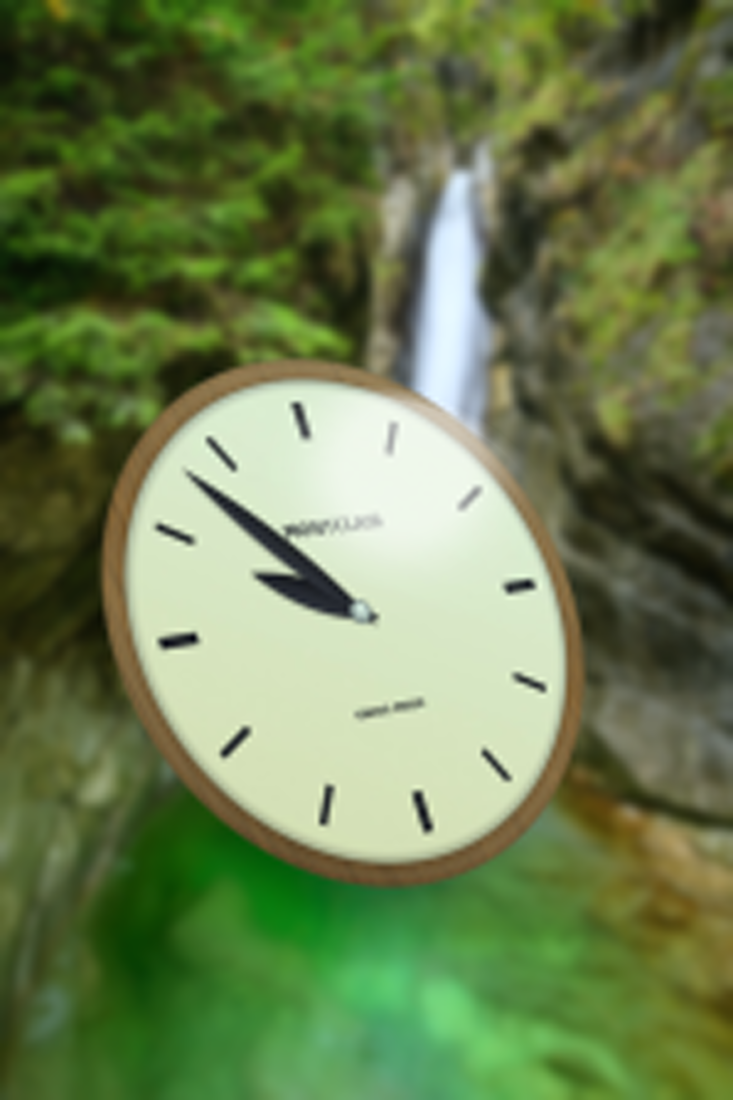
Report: 9 h 53 min
